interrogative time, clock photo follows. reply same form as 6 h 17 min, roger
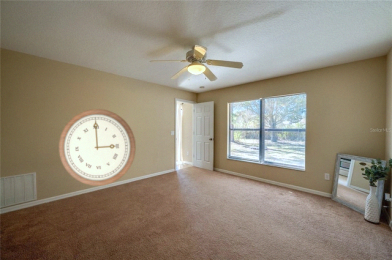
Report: 3 h 00 min
